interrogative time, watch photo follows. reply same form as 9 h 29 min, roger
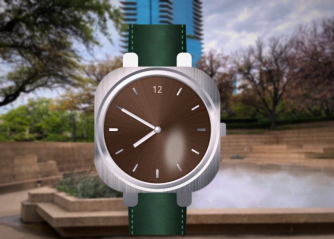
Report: 7 h 50 min
